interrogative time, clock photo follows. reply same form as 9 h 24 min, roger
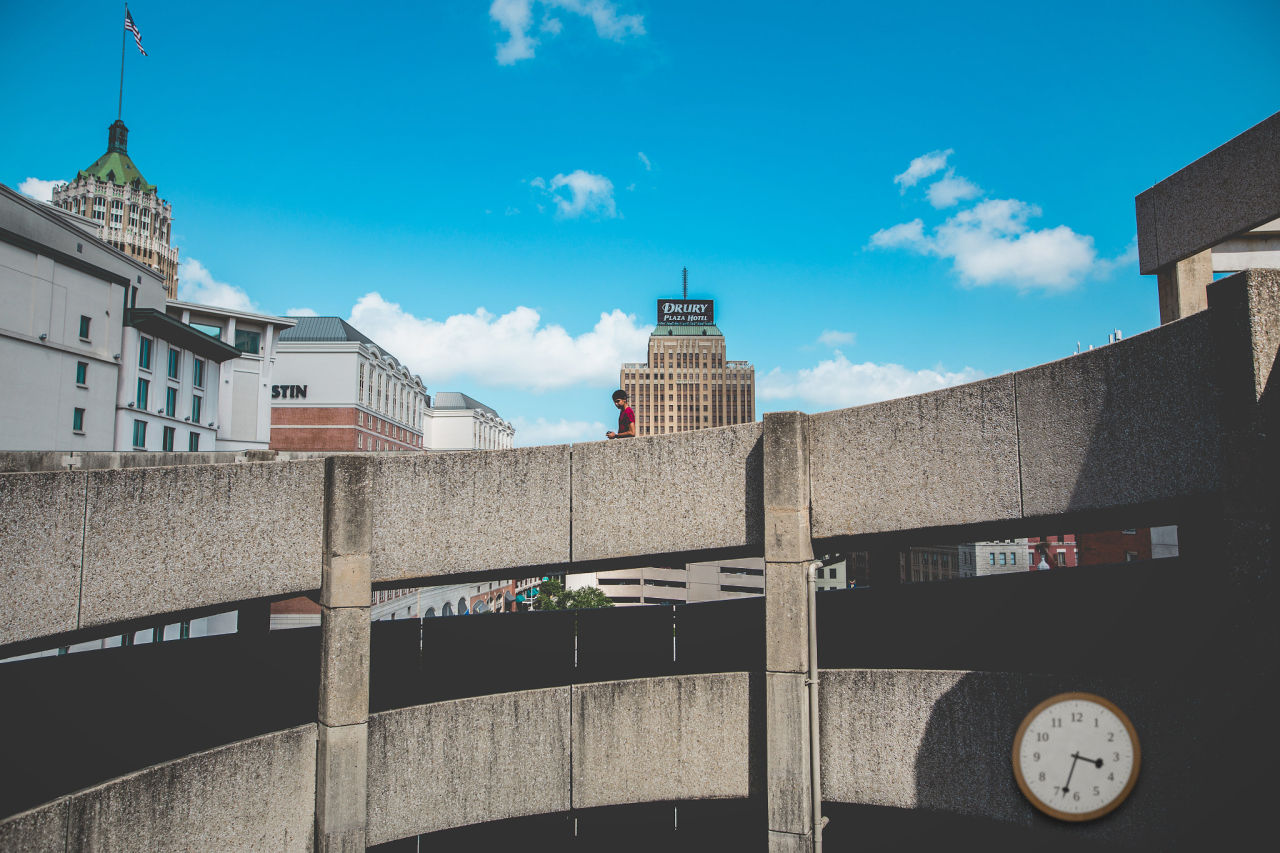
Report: 3 h 33 min
